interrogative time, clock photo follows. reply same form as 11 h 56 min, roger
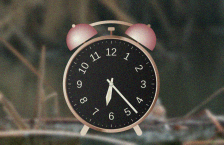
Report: 6 h 23 min
